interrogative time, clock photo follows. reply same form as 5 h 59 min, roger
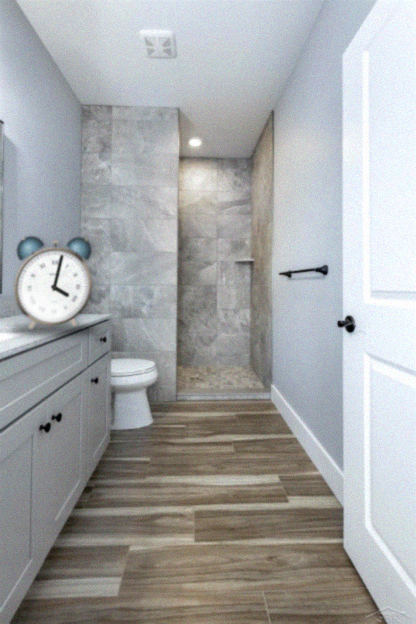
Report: 4 h 02 min
